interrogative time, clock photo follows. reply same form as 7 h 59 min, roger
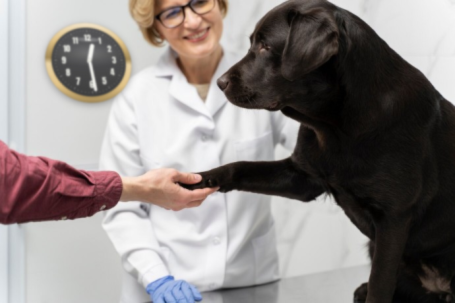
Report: 12 h 29 min
